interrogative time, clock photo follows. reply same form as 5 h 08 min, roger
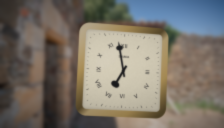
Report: 6 h 58 min
